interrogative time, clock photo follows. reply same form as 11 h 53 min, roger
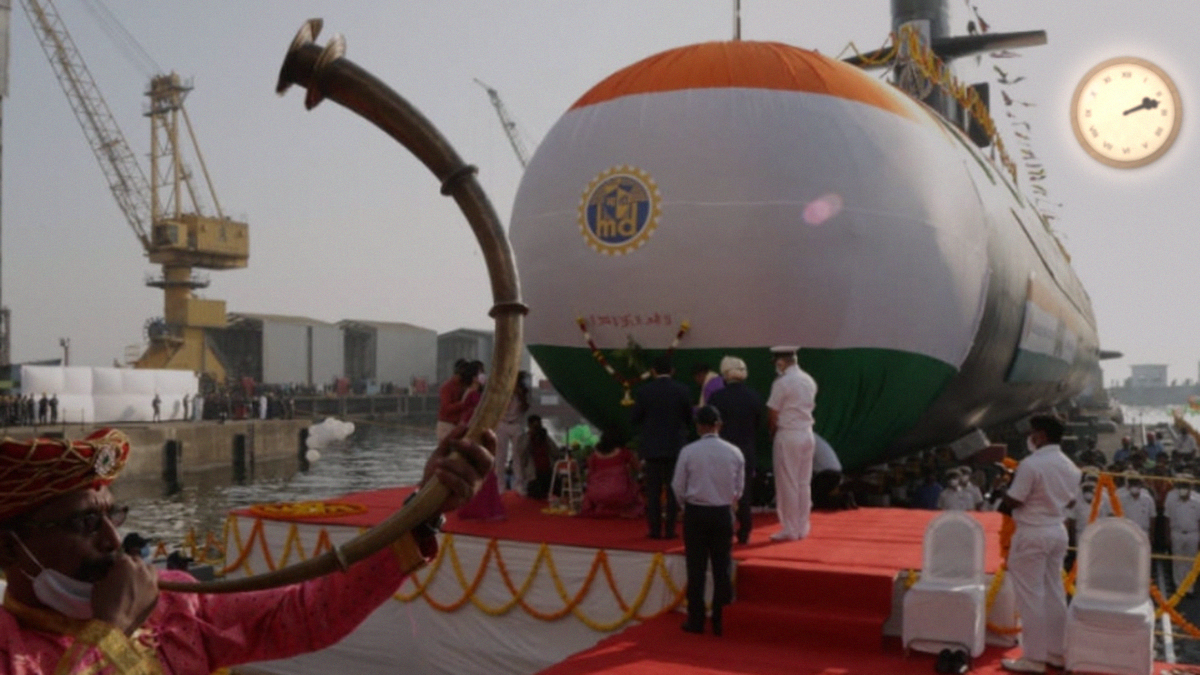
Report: 2 h 12 min
